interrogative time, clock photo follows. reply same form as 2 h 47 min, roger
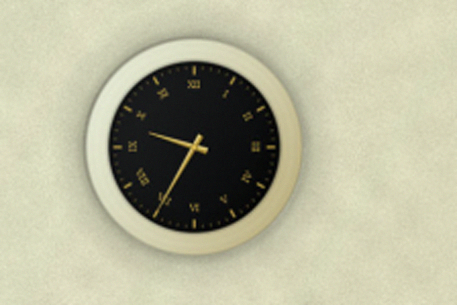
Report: 9 h 35 min
